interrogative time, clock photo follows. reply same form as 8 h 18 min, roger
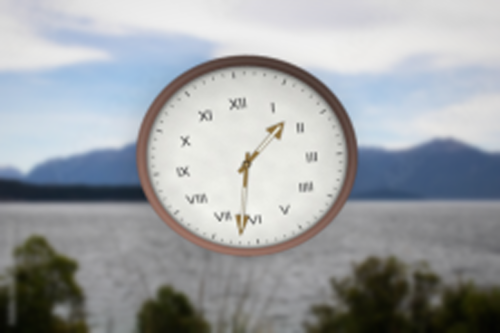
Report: 1 h 32 min
